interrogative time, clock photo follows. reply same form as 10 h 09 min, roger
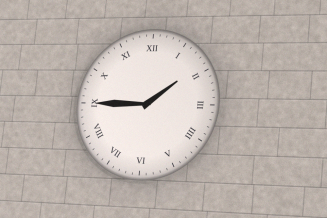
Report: 1 h 45 min
